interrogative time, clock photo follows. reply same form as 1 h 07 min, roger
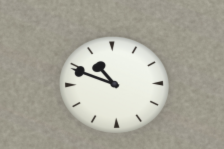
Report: 10 h 49 min
